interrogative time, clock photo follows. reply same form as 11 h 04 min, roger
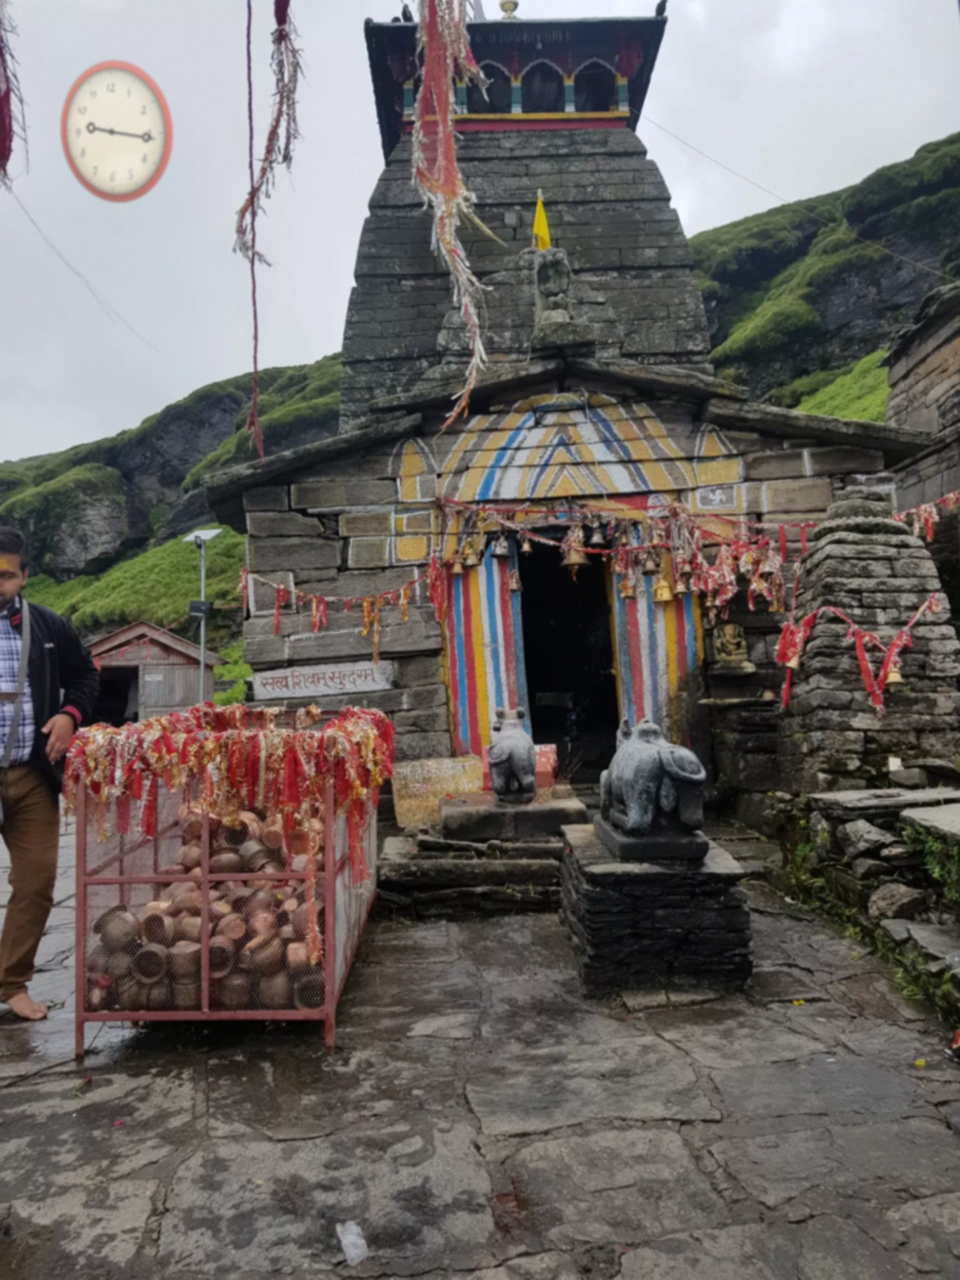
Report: 9 h 16 min
